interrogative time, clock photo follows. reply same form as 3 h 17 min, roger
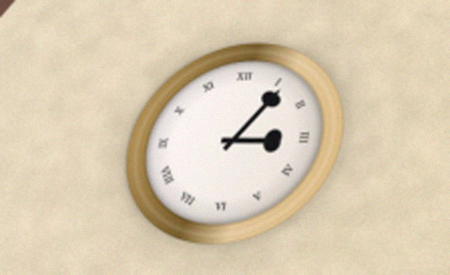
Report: 3 h 06 min
